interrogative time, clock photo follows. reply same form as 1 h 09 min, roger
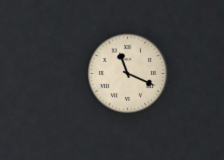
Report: 11 h 19 min
